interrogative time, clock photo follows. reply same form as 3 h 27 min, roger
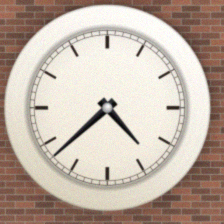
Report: 4 h 38 min
